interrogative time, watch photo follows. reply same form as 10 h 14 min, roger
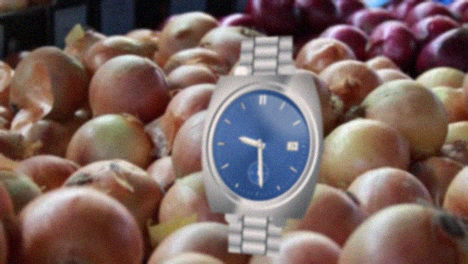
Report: 9 h 29 min
